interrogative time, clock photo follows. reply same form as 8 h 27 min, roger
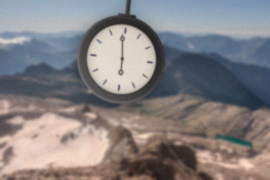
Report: 5 h 59 min
